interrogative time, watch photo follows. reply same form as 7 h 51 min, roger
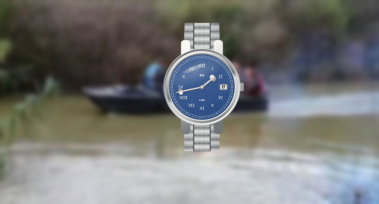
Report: 1 h 43 min
